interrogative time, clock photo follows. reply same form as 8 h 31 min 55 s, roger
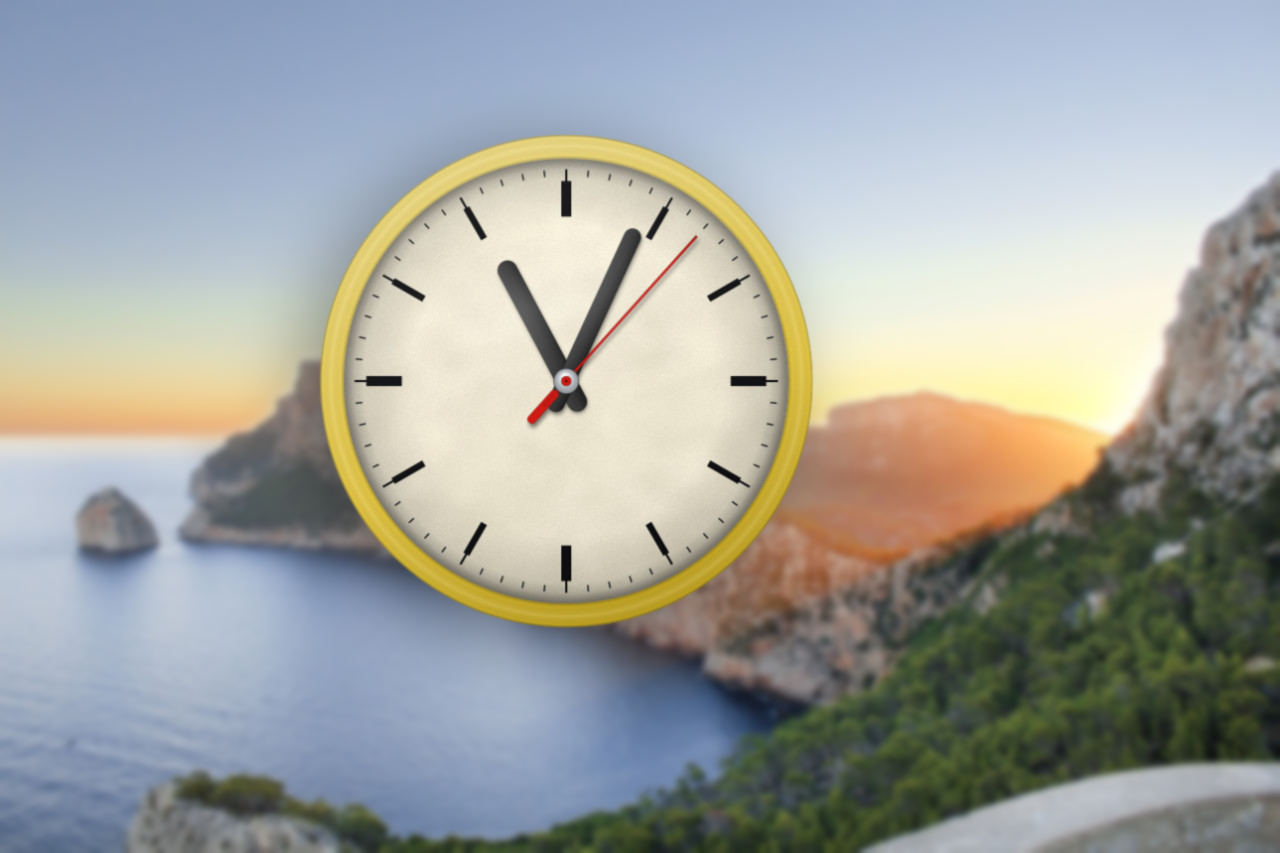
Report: 11 h 04 min 07 s
